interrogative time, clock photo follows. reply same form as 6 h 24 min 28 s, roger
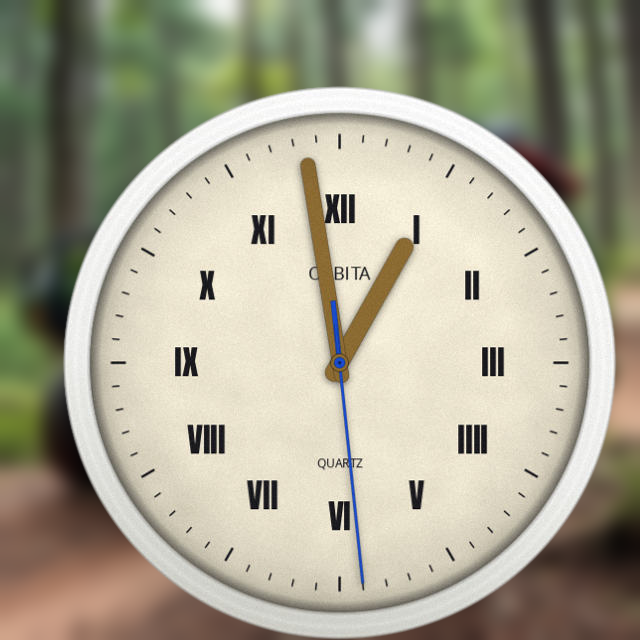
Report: 12 h 58 min 29 s
